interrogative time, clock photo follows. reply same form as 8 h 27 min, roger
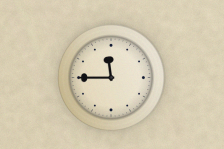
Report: 11 h 45 min
